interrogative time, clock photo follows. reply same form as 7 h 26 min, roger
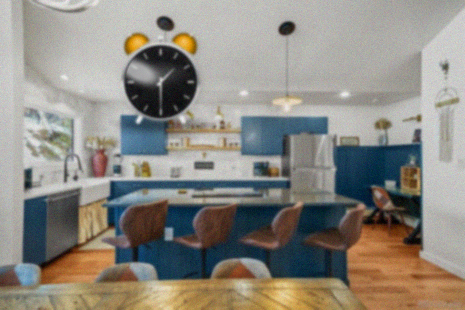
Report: 1 h 30 min
